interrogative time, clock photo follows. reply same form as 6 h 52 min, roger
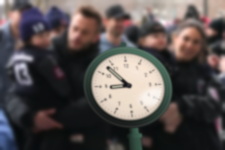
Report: 8 h 53 min
